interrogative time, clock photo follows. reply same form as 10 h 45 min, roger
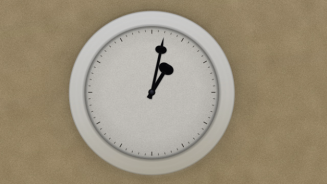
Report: 1 h 02 min
